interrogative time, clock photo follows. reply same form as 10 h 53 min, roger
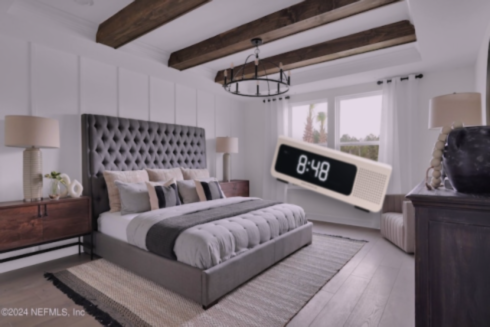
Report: 8 h 48 min
